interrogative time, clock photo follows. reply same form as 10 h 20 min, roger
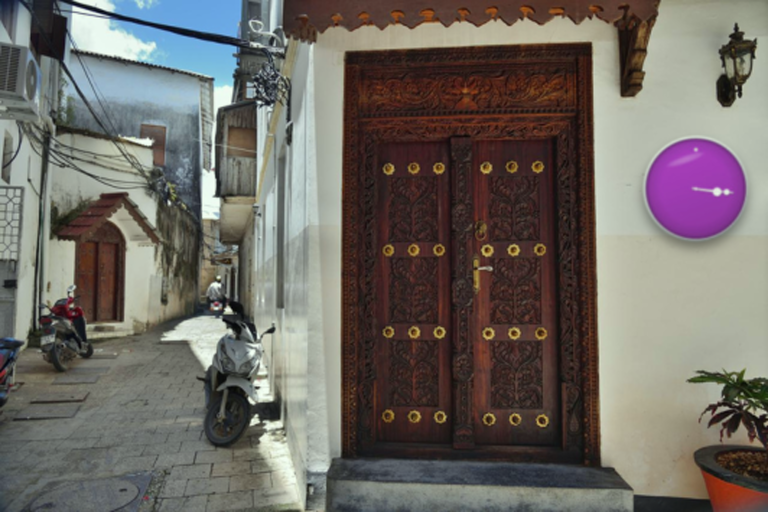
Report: 3 h 16 min
